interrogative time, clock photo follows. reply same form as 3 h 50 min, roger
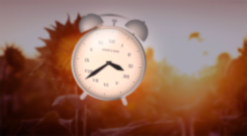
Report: 3 h 38 min
